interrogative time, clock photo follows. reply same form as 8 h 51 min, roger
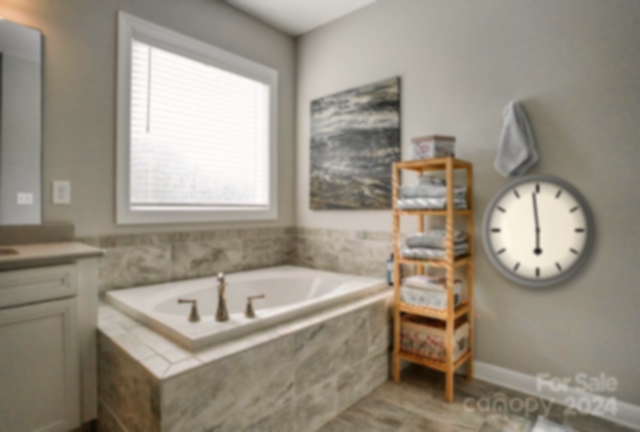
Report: 5 h 59 min
